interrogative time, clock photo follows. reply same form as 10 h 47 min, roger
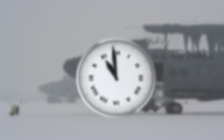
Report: 10 h 59 min
